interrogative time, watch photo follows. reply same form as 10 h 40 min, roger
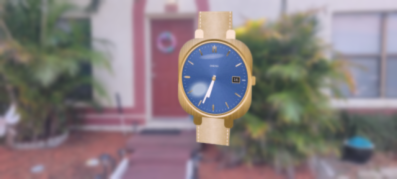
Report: 6 h 34 min
